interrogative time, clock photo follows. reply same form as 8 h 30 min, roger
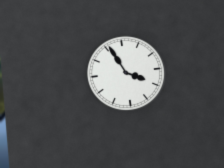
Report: 3 h 56 min
